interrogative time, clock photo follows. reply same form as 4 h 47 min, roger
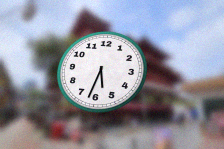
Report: 5 h 32 min
